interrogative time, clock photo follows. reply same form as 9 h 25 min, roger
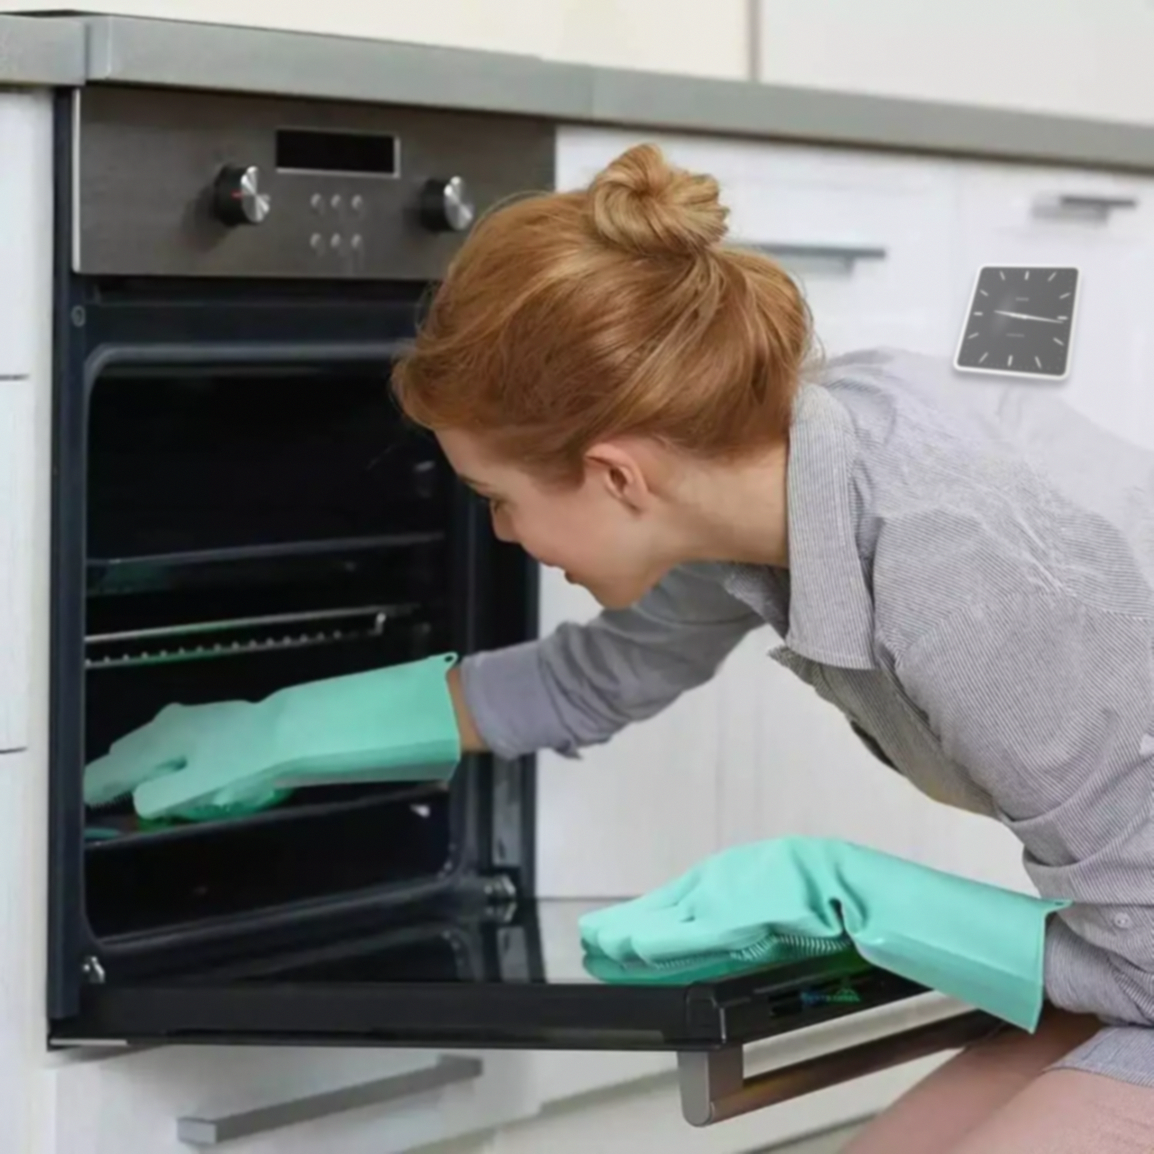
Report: 9 h 16 min
